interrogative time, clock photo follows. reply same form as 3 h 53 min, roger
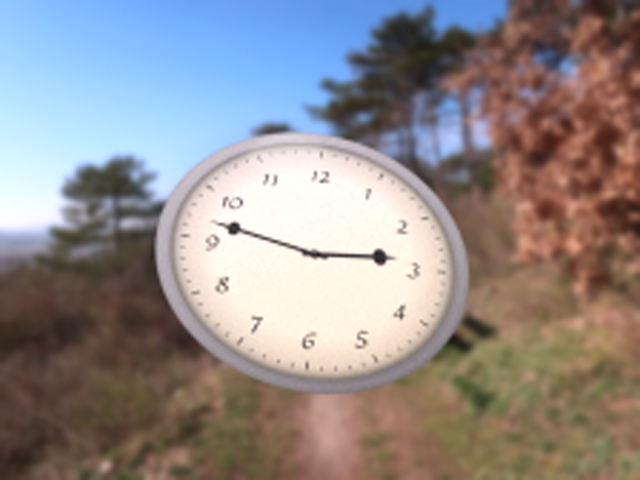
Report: 2 h 47 min
